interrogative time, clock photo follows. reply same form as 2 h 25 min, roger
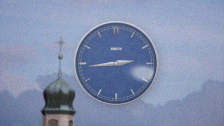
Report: 2 h 44 min
